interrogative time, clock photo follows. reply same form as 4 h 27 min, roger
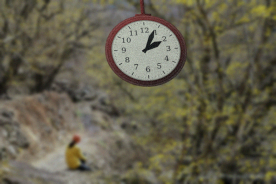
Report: 2 h 04 min
